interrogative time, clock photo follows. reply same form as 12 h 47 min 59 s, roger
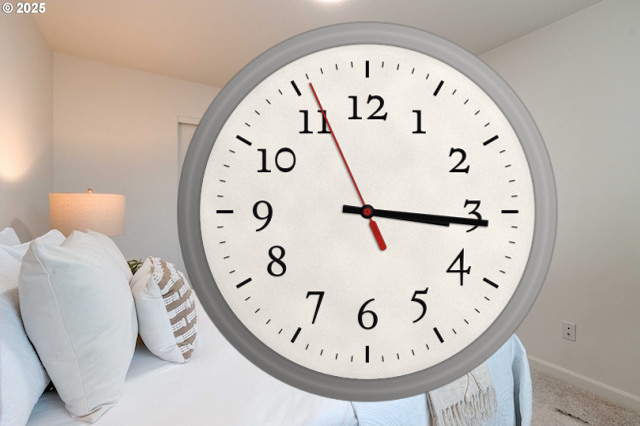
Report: 3 h 15 min 56 s
